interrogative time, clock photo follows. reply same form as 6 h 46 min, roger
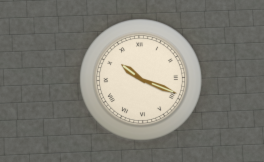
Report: 10 h 19 min
